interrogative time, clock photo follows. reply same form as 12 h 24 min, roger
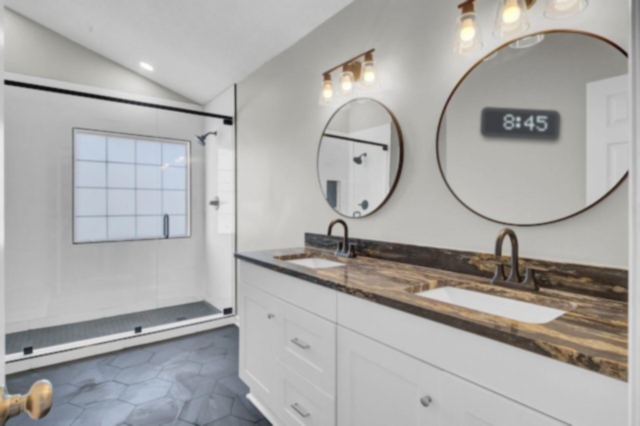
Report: 8 h 45 min
